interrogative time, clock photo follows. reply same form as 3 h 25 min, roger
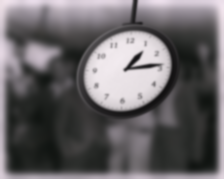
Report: 1 h 14 min
